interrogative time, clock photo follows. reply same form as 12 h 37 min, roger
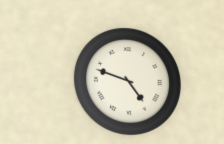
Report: 4 h 48 min
